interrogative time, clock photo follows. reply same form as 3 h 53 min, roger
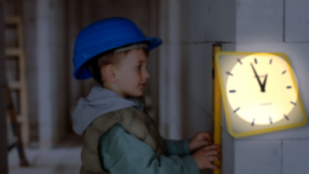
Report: 12 h 58 min
